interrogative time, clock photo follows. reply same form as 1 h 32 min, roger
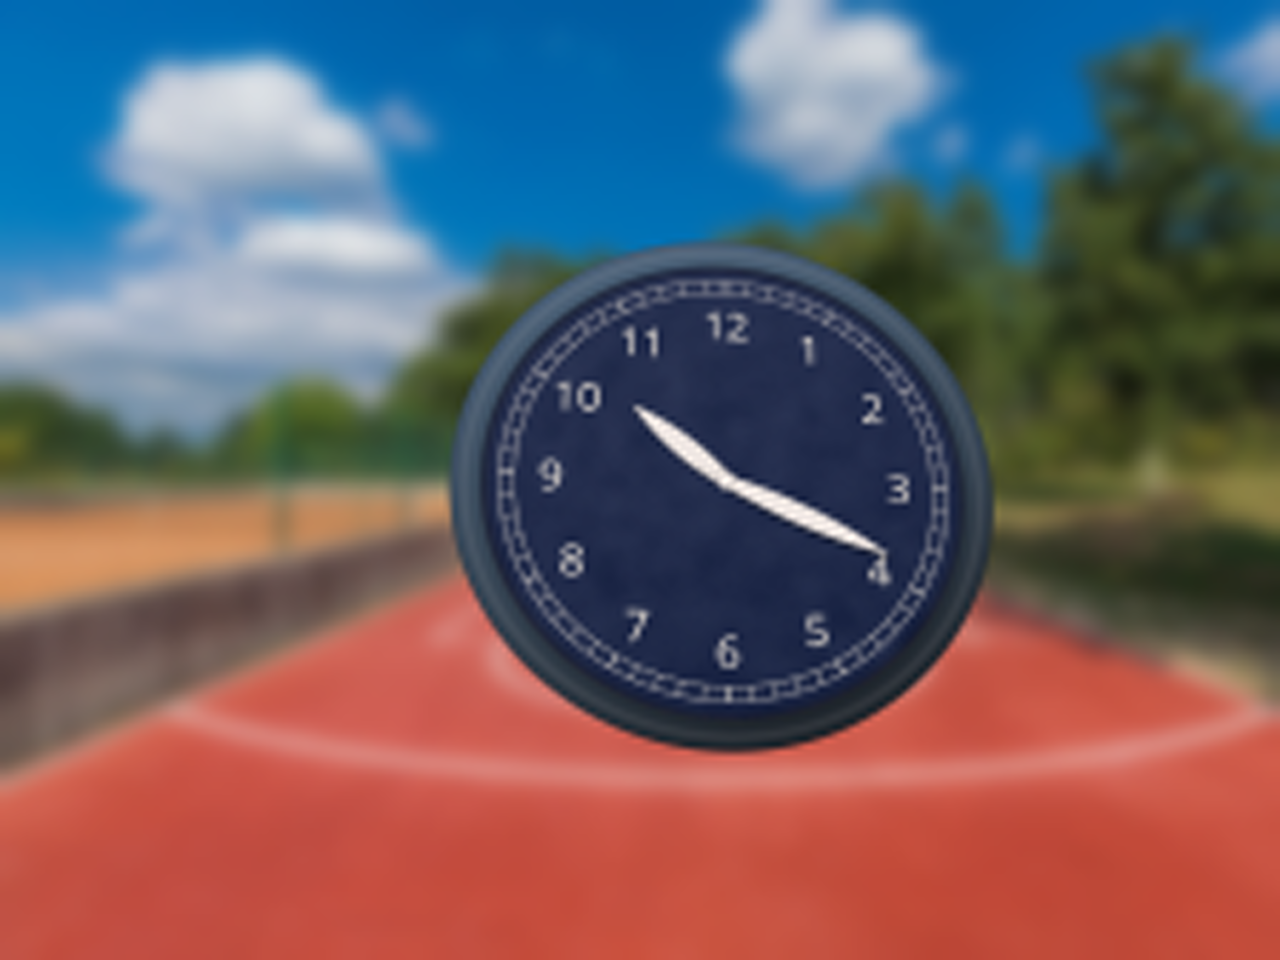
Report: 10 h 19 min
